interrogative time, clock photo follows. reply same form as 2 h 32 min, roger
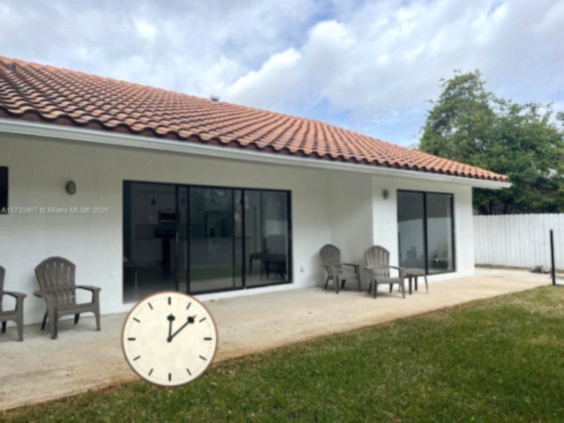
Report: 12 h 08 min
